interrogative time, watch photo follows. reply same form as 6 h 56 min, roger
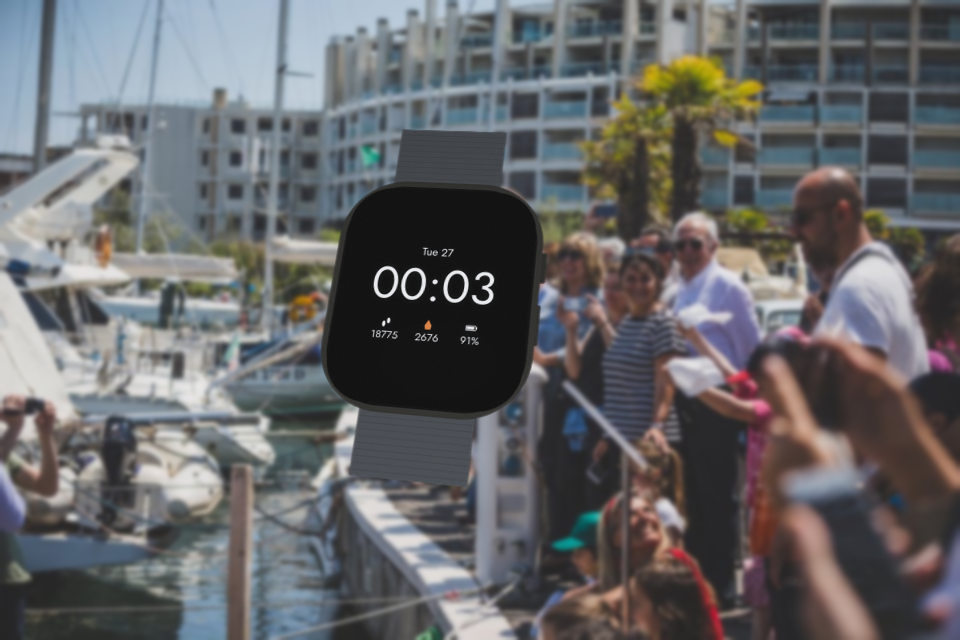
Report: 0 h 03 min
